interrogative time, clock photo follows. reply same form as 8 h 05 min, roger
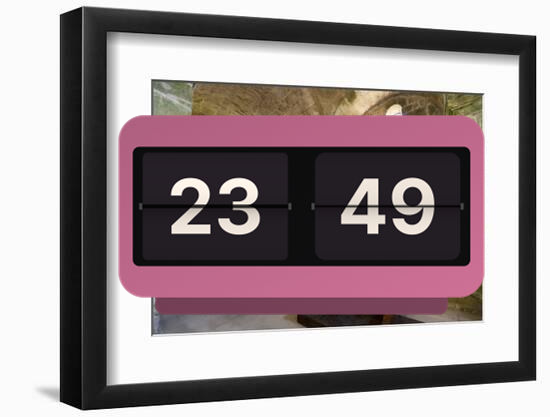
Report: 23 h 49 min
